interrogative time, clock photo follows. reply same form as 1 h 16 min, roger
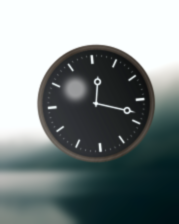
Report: 12 h 18 min
